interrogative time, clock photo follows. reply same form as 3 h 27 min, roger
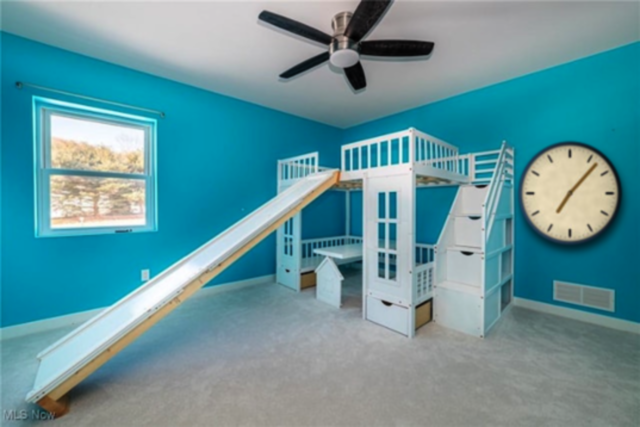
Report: 7 h 07 min
